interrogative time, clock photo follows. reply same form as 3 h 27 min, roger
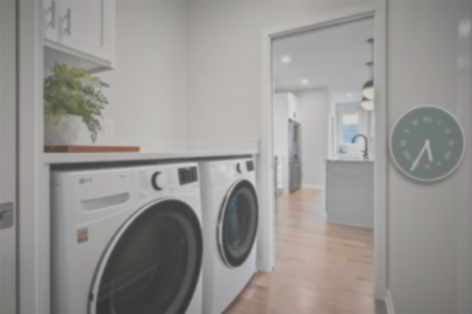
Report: 5 h 35 min
